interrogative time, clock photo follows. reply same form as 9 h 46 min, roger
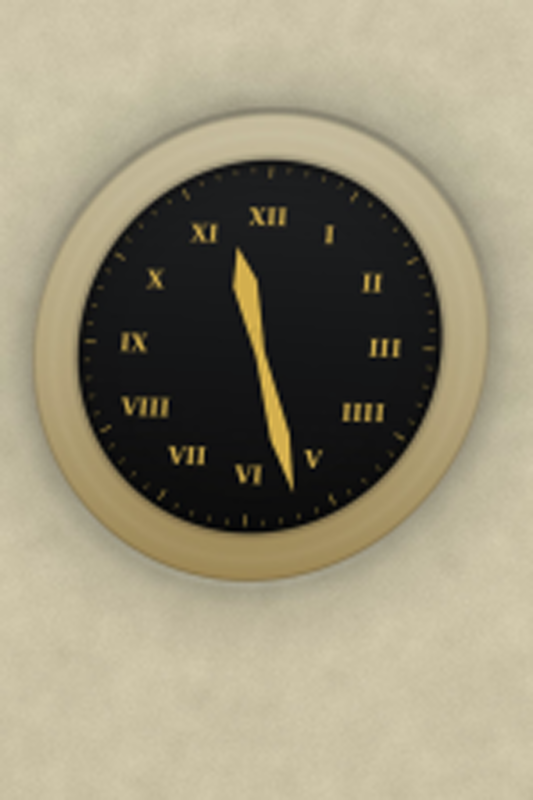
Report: 11 h 27 min
